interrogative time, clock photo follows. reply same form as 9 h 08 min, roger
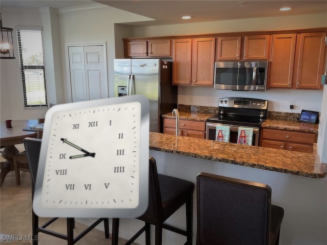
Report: 8 h 50 min
